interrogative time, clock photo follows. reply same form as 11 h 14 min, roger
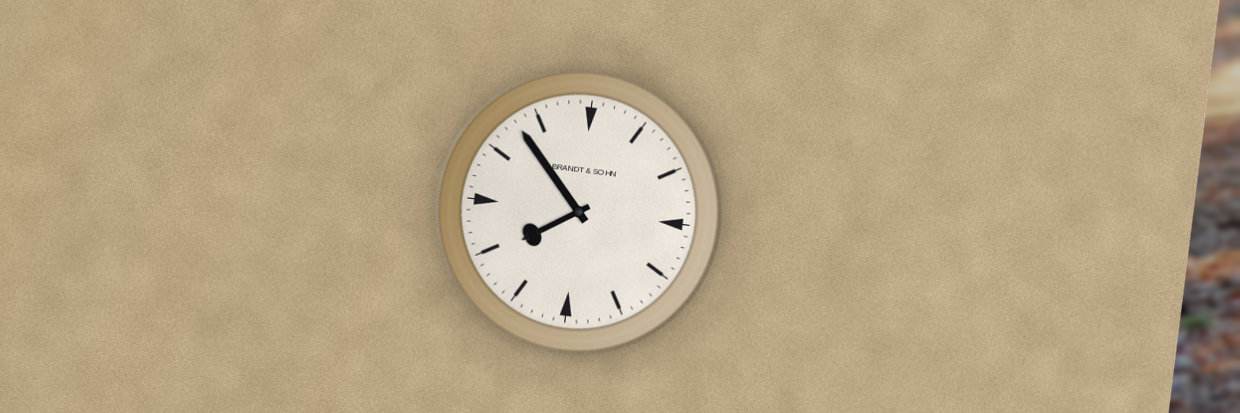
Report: 7 h 53 min
